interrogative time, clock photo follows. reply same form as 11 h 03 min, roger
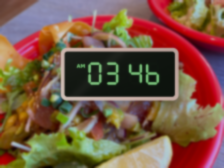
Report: 3 h 46 min
